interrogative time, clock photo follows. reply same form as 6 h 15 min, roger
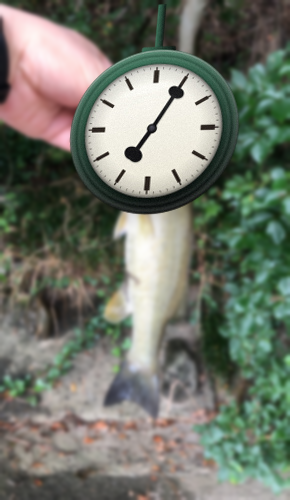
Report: 7 h 05 min
